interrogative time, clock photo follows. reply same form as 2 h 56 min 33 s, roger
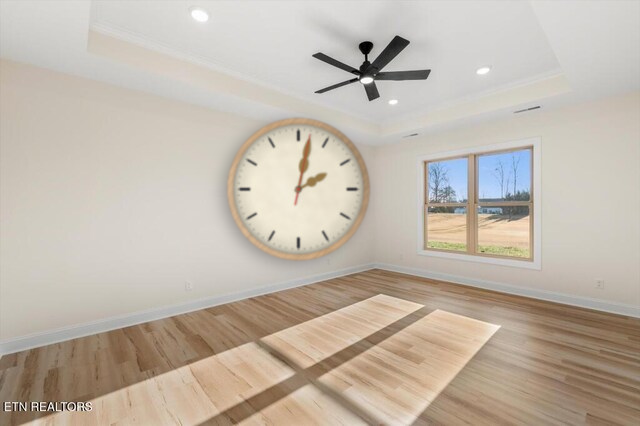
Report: 2 h 02 min 02 s
